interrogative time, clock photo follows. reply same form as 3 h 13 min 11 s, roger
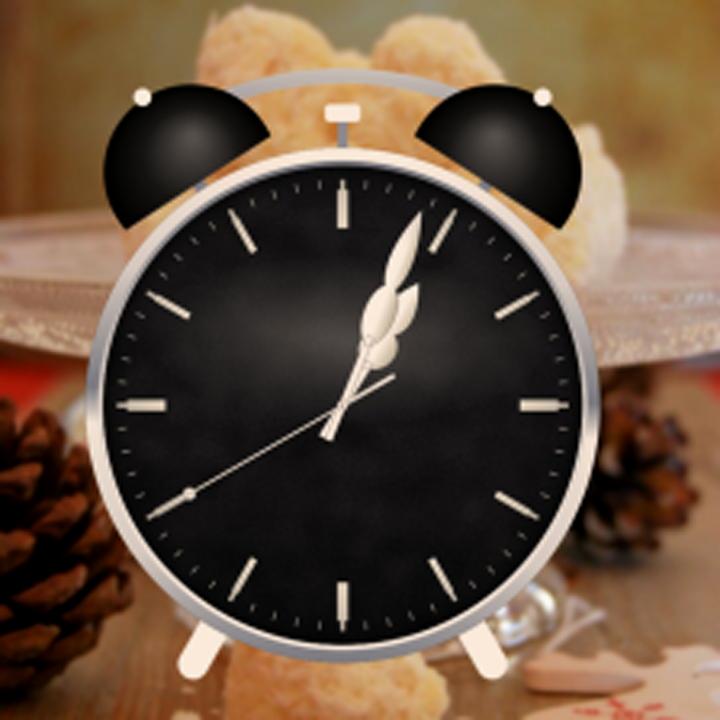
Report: 1 h 03 min 40 s
